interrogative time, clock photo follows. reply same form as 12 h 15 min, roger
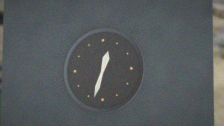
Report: 12 h 33 min
